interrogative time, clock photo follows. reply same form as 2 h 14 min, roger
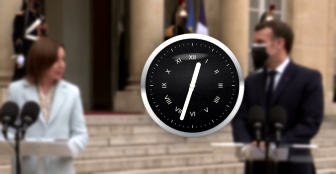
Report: 12 h 33 min
